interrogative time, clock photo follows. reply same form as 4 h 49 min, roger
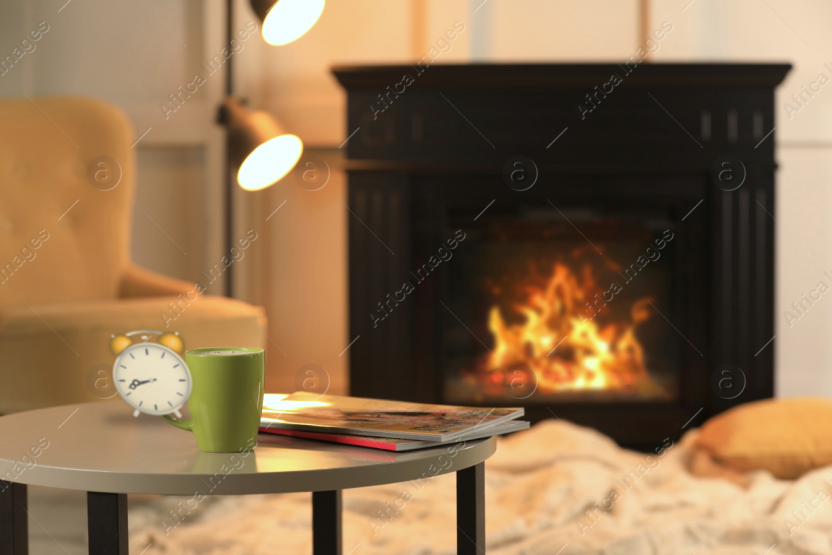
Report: 8 h 42 min
